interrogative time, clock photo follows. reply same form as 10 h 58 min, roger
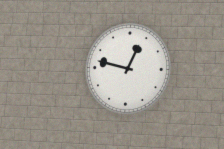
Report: 12 h 47 min
